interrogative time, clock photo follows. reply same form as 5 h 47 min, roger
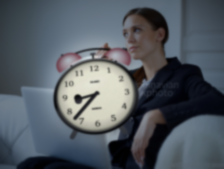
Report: 8 h 37 min
